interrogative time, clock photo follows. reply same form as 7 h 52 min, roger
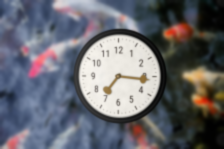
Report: 7 h 16 min
